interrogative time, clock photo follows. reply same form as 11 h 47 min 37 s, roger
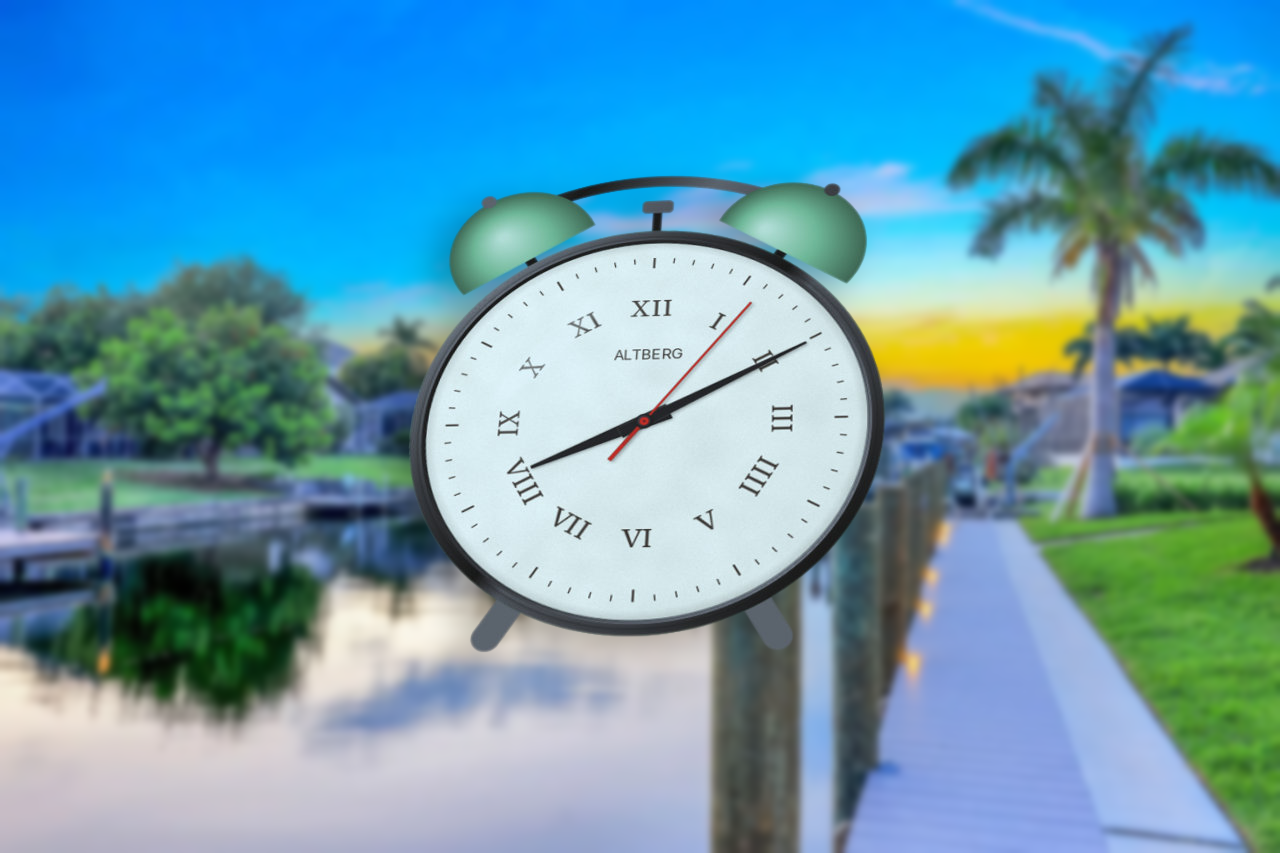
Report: 8 h 10 min 06 s
